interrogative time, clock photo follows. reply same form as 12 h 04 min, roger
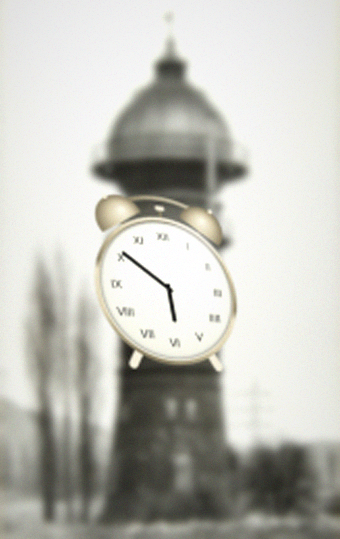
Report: 5 h 51 min
